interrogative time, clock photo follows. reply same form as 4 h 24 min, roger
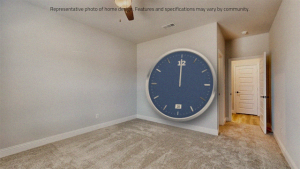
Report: 12 h 00 min
